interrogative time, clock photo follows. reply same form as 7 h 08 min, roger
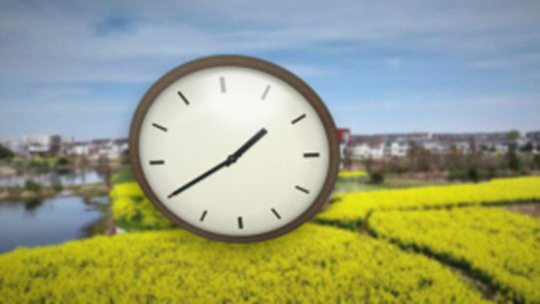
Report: 1 h 40 min
